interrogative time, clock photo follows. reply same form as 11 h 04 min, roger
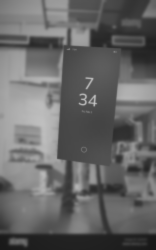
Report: 7 h 34 min
